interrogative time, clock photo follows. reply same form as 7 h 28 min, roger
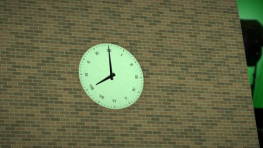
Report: 8 h 00 min
